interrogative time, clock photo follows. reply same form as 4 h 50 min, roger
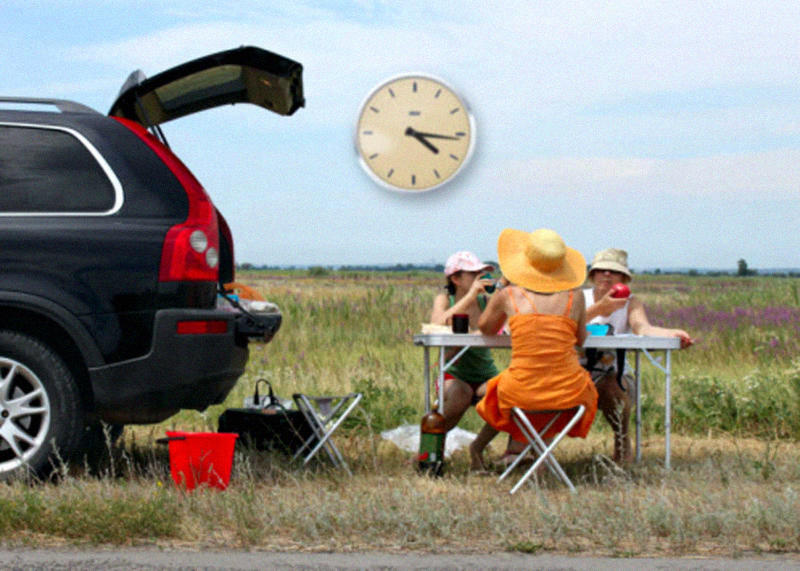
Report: 4 h 16 min
